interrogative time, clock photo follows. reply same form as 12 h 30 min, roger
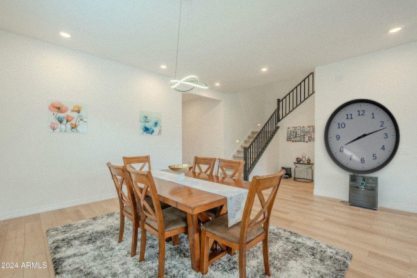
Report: 8 h 12 min
